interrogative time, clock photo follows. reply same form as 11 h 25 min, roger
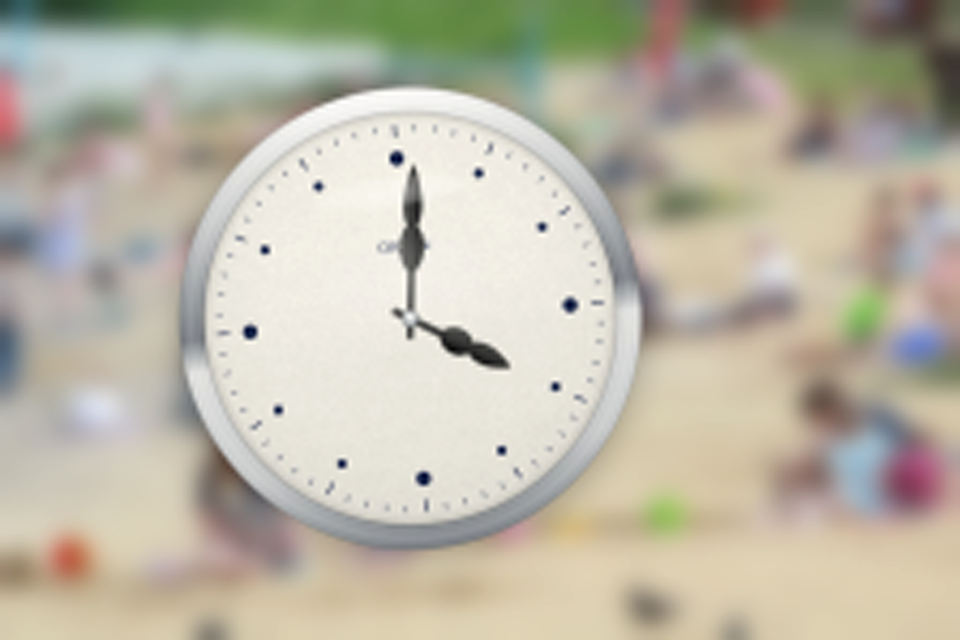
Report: 4 h 01 min
